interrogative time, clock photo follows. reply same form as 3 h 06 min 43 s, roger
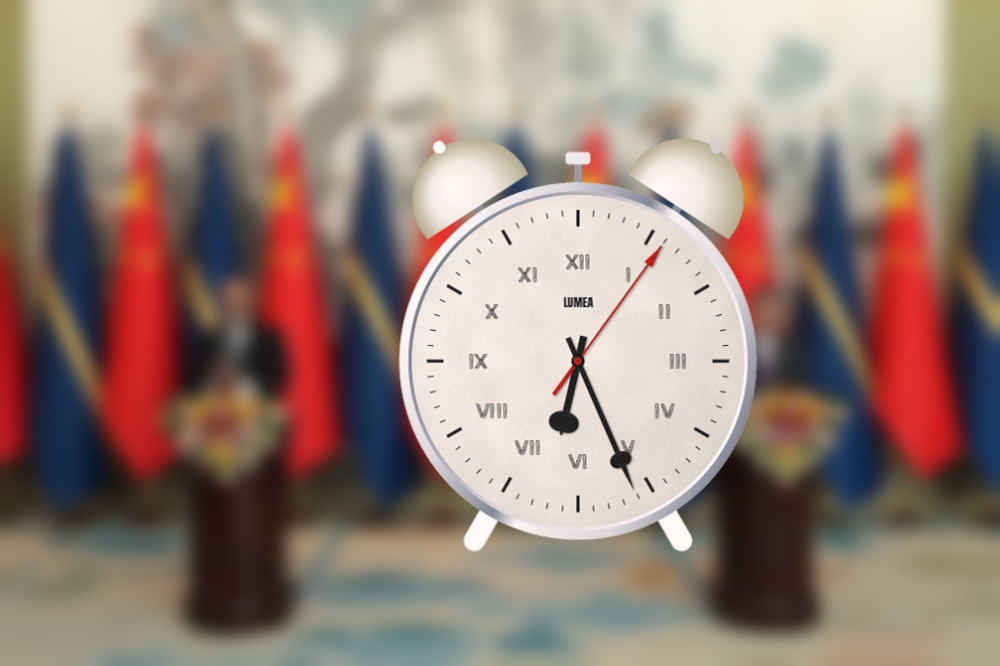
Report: 6 h 26 min 06 s
